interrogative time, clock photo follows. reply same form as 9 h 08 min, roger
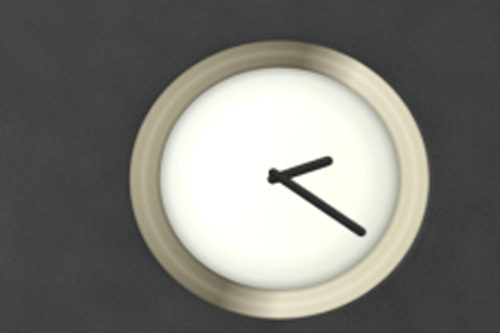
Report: 2 h 21 min
